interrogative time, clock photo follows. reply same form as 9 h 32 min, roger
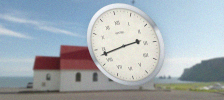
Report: 2 h 43 min
